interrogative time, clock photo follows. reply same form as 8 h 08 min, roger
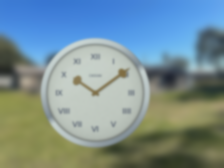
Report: 10 h 09 min
